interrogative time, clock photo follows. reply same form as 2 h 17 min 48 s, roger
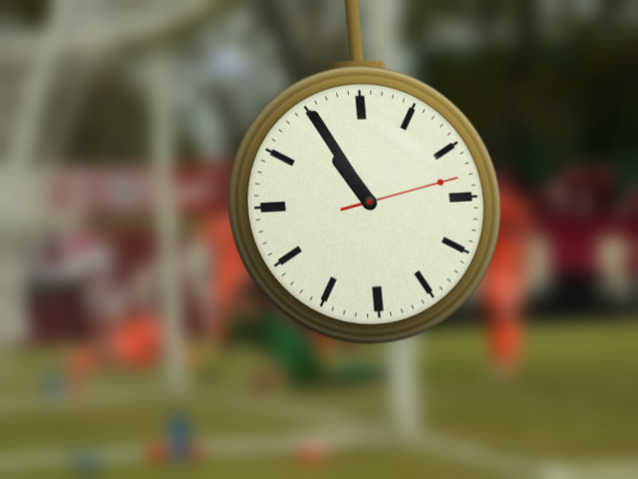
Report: 10 h 55 min 13 s
